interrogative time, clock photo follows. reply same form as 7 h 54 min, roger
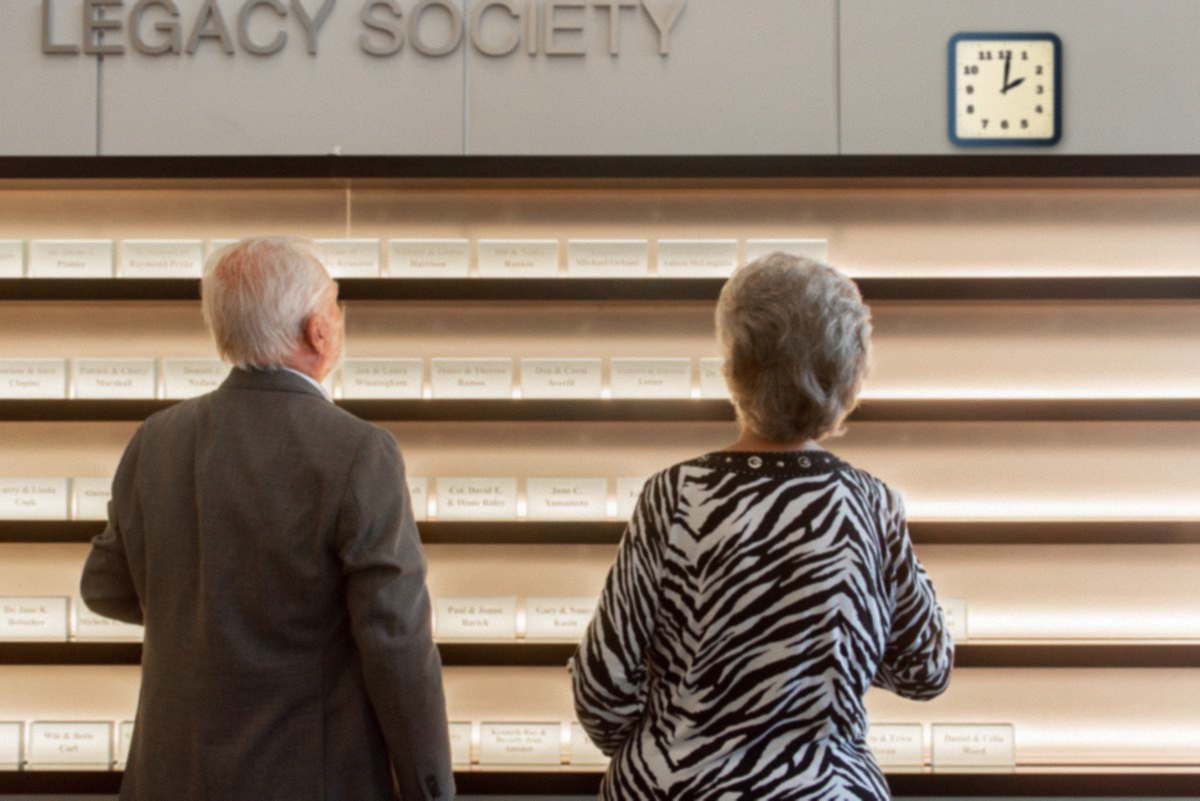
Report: 2 h 01 min
